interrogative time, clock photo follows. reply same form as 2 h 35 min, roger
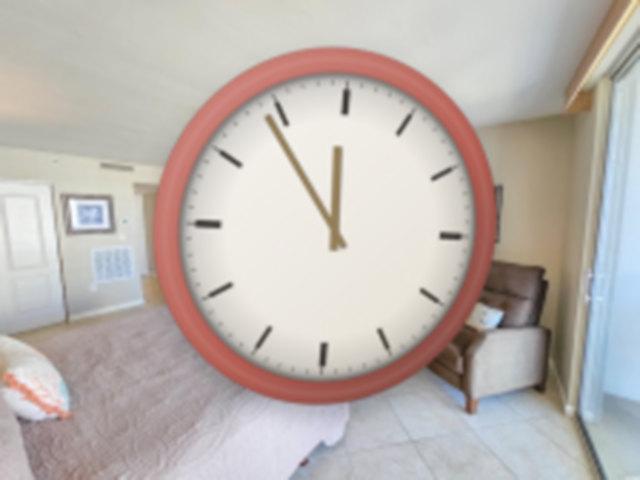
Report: 11 h 54 min
